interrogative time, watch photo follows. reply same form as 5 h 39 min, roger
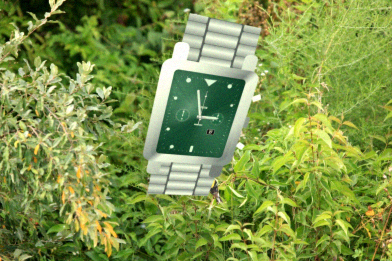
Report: 2 h 57 min
